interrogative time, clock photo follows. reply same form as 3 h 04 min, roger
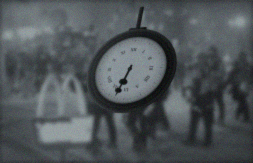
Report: 6 h 33 min
